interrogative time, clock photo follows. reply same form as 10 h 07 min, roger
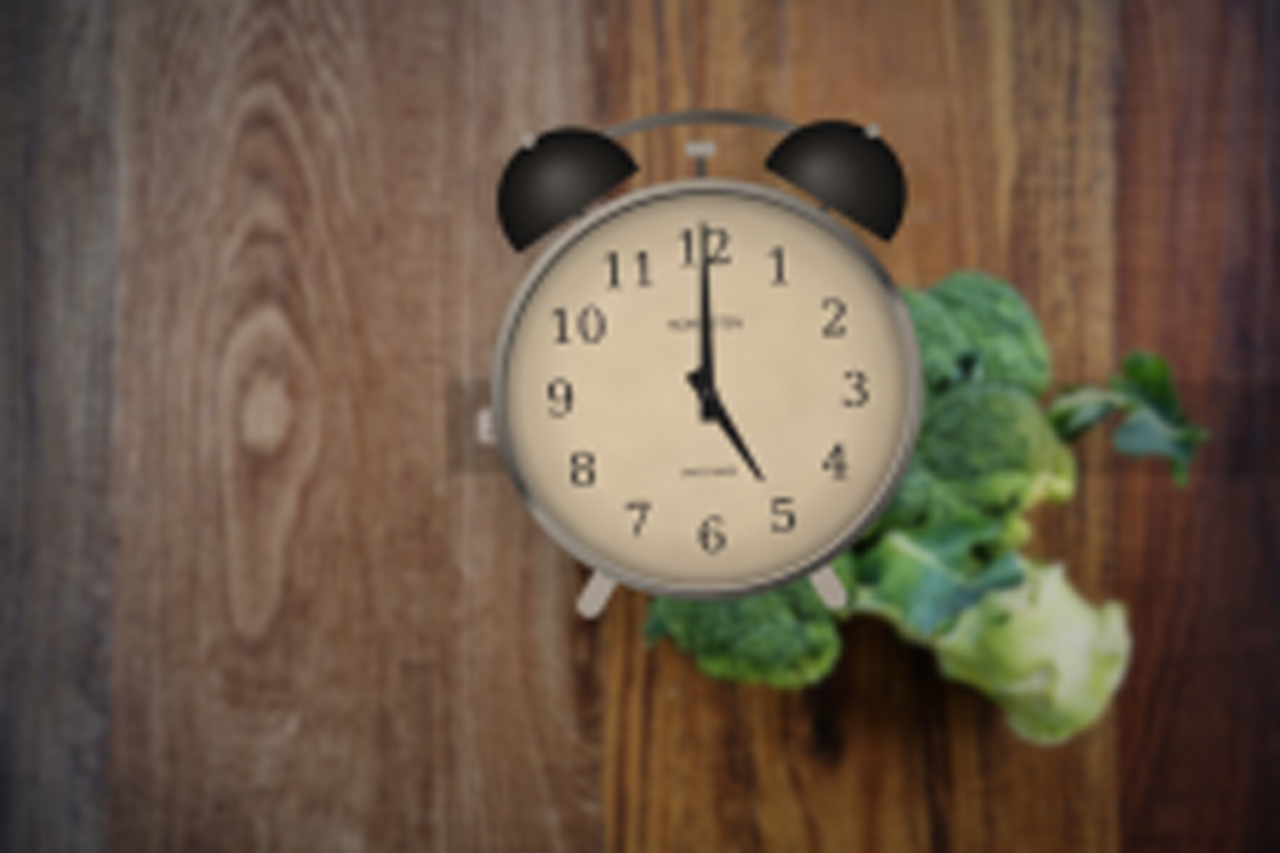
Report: 5 h 00 min
